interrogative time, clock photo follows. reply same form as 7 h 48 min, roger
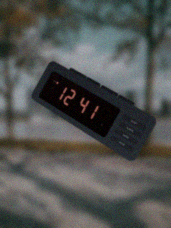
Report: 12 h 41 min
